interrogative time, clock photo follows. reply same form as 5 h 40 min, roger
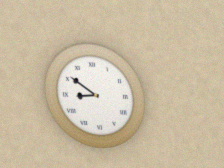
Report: 8 h 51 min
